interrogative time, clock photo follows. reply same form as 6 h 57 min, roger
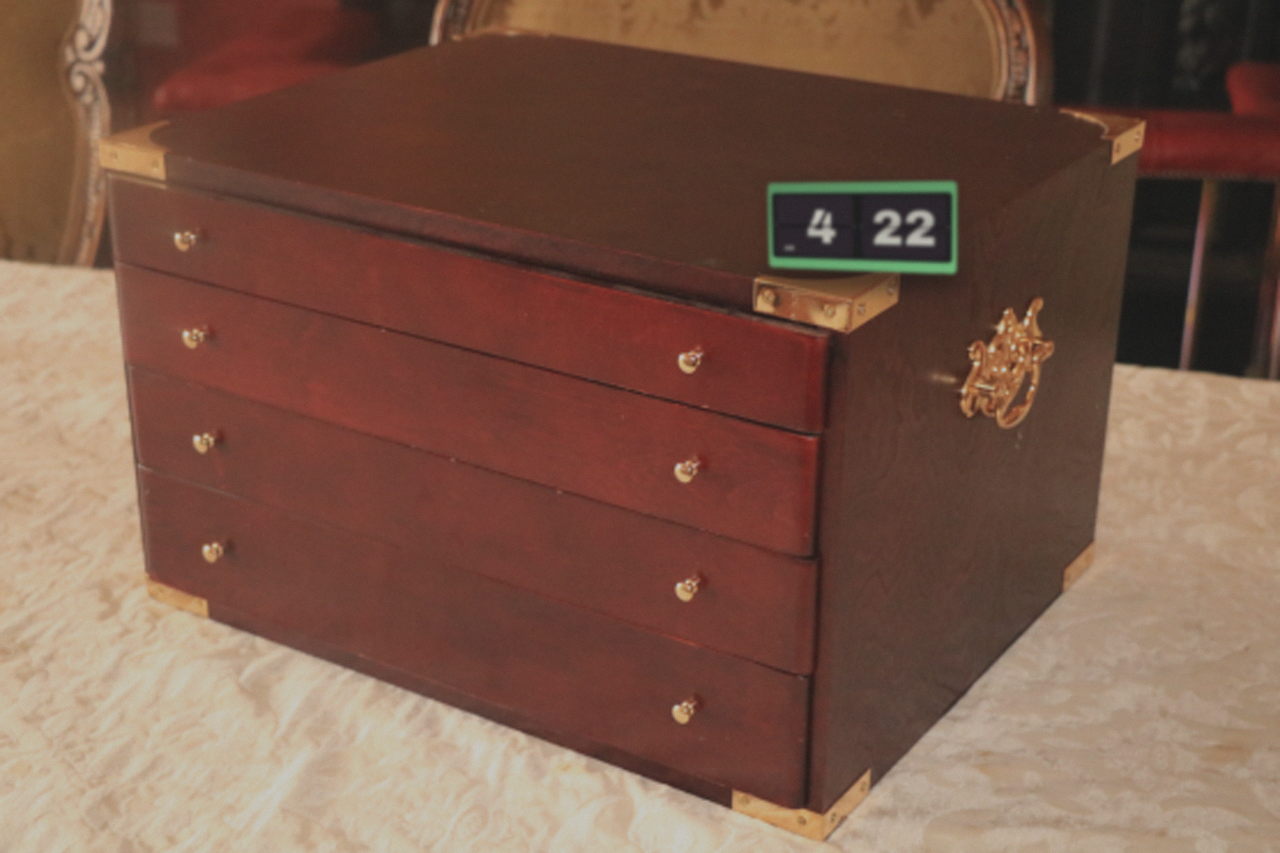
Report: 4 h 22 min
